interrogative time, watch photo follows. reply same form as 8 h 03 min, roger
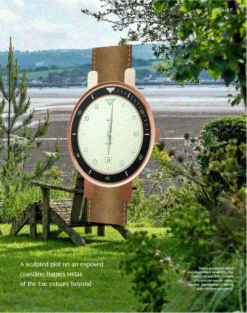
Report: 6 h 01 min
